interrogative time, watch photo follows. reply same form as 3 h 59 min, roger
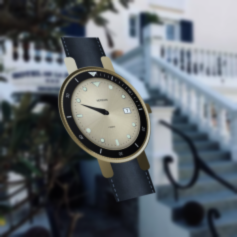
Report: 9 h 49 min
